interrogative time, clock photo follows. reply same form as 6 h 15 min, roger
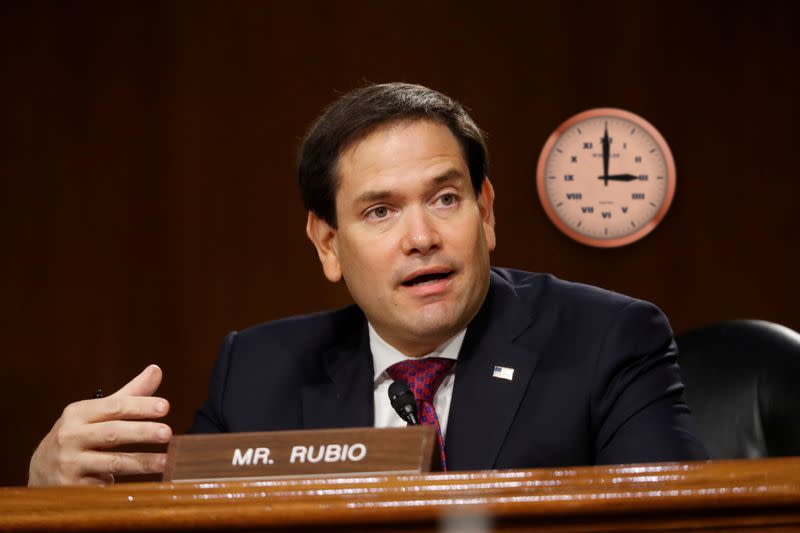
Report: 3 h 00 min
